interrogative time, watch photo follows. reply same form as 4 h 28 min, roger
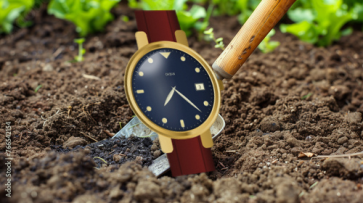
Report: 7 h 23 min
